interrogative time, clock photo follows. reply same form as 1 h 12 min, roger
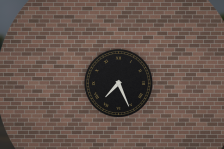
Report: 7 h 26 min
